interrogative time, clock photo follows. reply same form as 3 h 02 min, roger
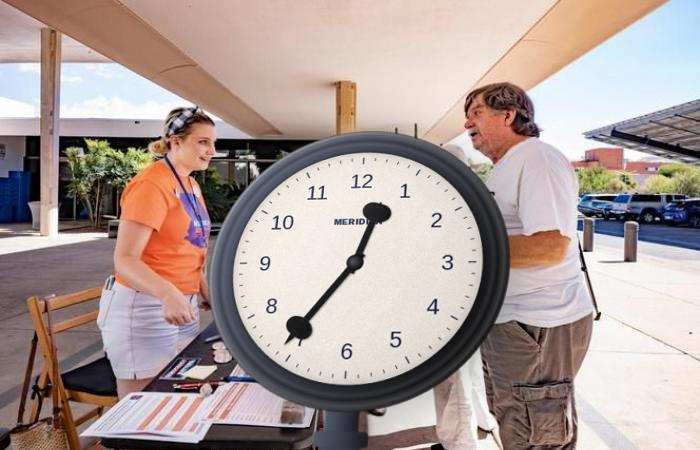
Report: 12 h 36 min
